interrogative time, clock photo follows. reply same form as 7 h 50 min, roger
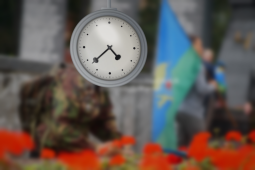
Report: 4 h 38 min
